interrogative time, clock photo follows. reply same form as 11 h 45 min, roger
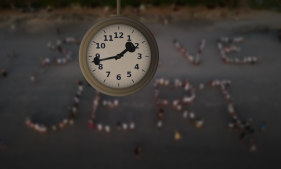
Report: 1 h 43 min
